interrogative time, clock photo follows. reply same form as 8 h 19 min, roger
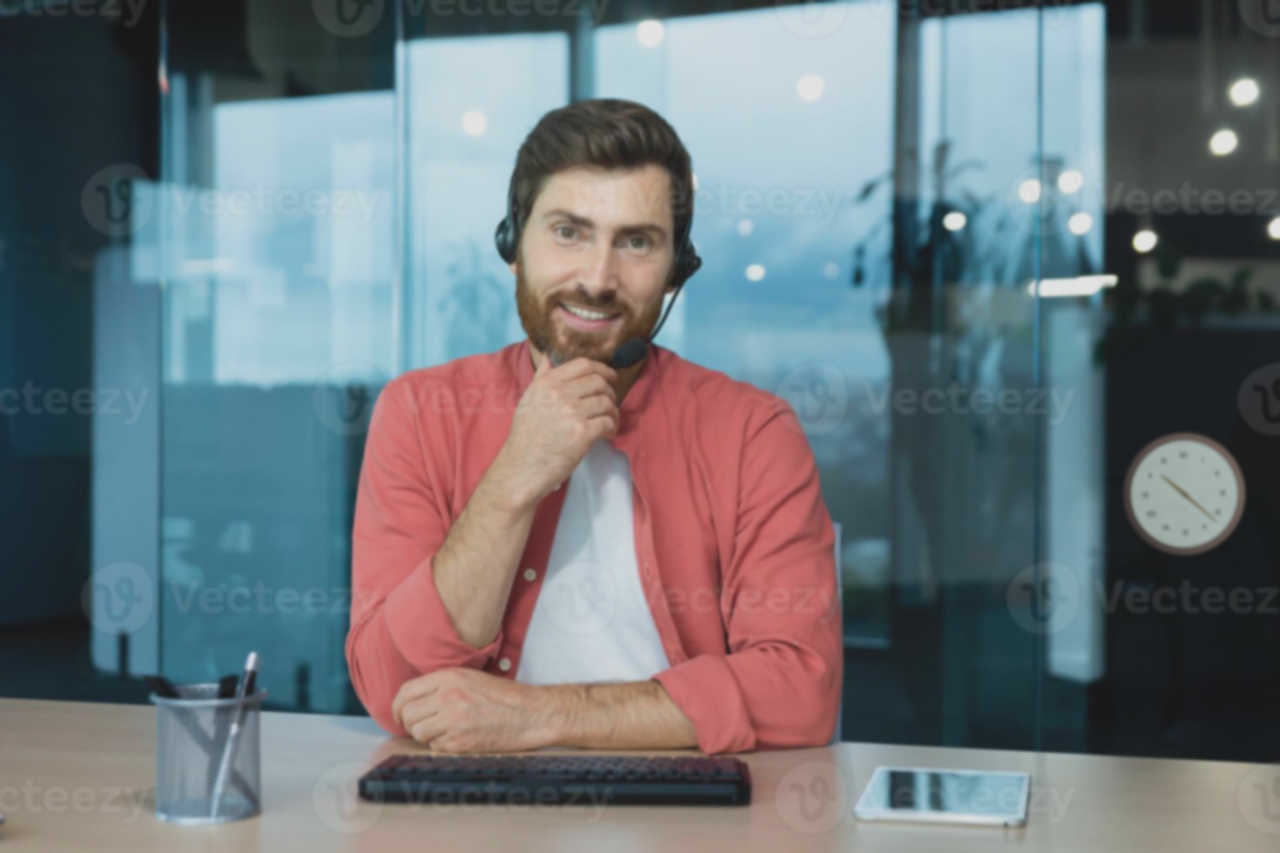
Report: 10 h 22 min
